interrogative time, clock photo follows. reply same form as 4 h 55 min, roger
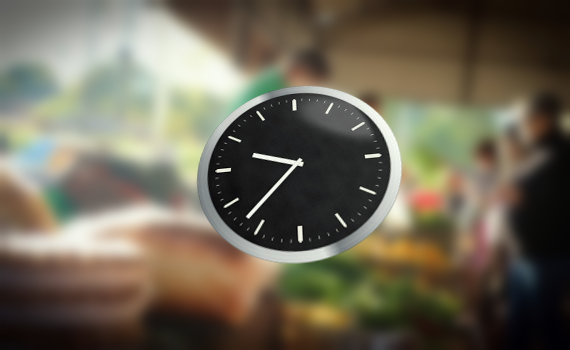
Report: 9 h 37 min
